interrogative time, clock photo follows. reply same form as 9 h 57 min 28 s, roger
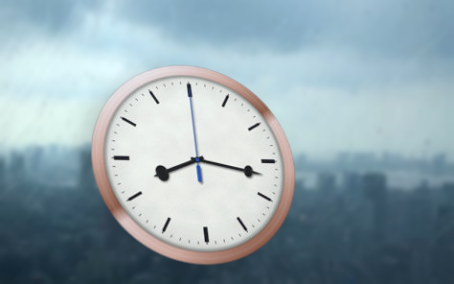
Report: 8 h 17 min 00 s
